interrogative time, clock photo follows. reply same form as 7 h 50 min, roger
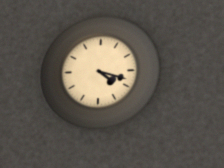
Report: 4 h 18 min
